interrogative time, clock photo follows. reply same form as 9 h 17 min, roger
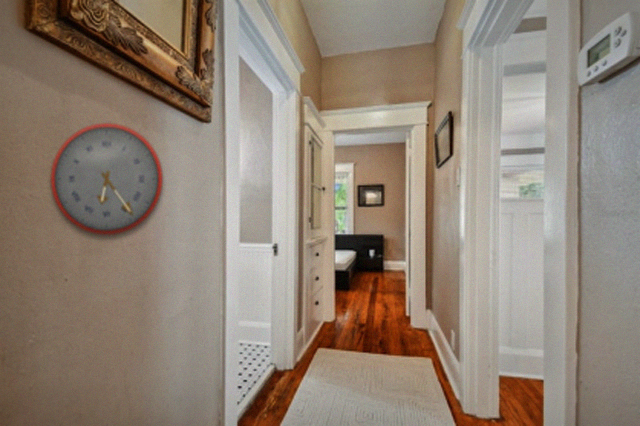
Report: 6 h 24 min
